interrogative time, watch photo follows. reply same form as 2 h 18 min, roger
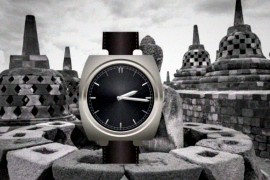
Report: 2 h 16 min
